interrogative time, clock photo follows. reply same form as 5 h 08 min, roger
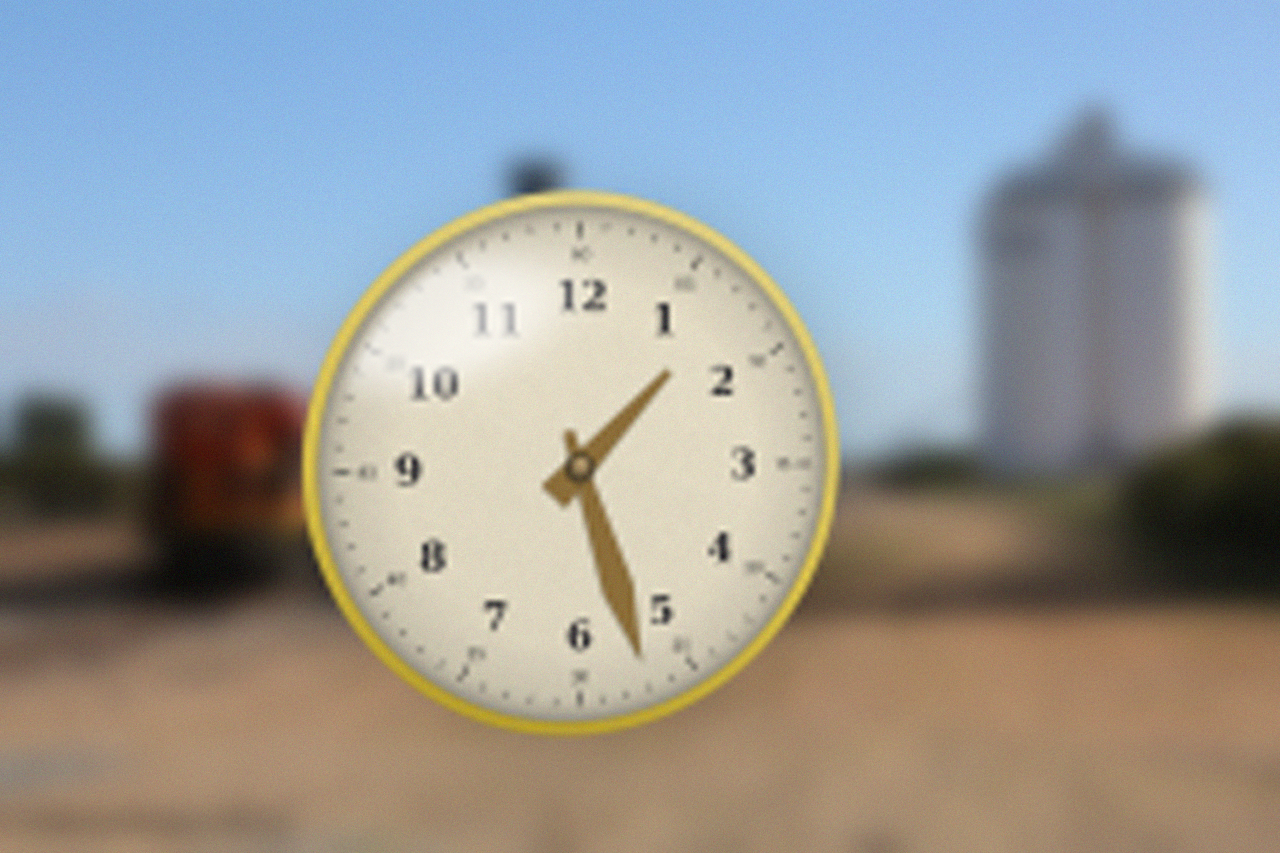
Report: 1 h 27 min
